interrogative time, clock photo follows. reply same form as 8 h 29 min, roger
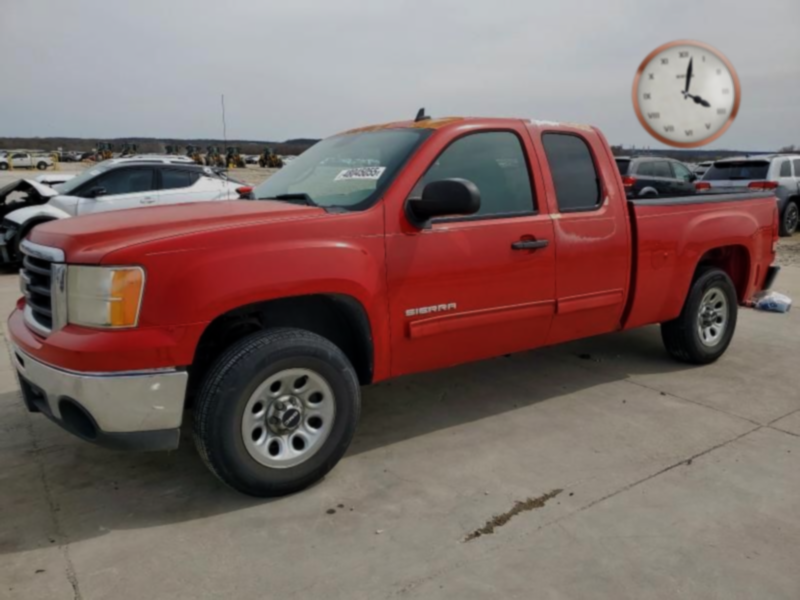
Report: 4 h 02 min
